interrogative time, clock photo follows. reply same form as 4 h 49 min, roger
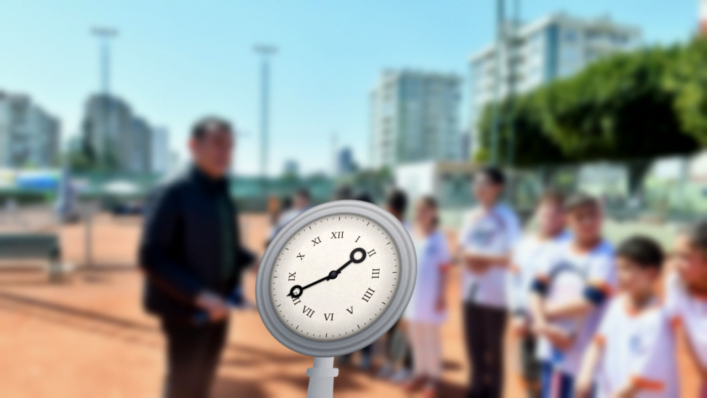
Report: 1 h 41 min
